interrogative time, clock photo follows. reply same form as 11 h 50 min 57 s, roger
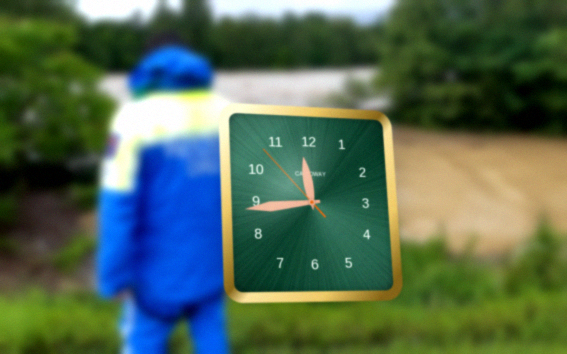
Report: 11 h 43 min 53 s
